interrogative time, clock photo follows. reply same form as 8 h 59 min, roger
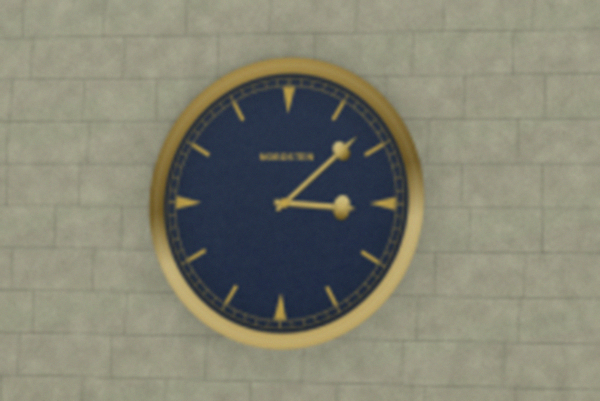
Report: 3 h 08 min
